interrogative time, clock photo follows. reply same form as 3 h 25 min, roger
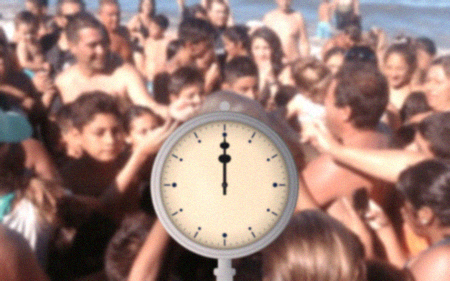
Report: 12 h 00 min
